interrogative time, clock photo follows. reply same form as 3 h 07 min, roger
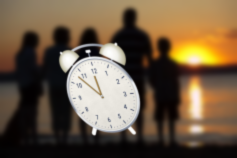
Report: 11 h 53 min
